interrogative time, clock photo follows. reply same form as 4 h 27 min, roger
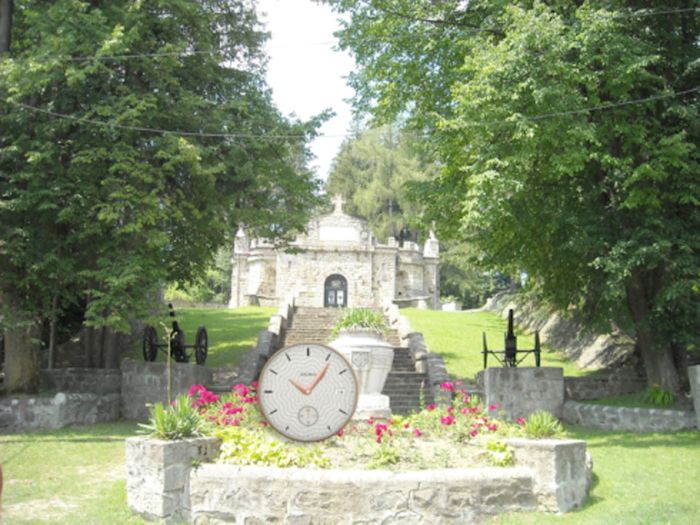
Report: 10 h 06 min
